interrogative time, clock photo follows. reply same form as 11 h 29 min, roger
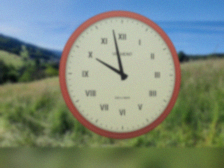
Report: 9 h 58 min
